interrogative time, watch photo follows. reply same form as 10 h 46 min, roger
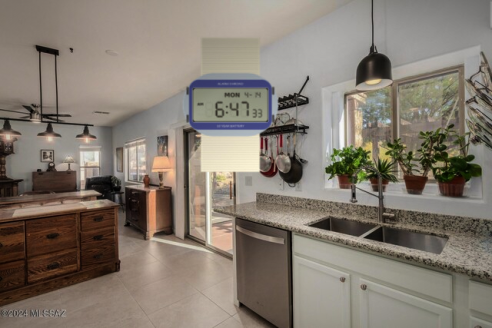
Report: 6 h 47 min
